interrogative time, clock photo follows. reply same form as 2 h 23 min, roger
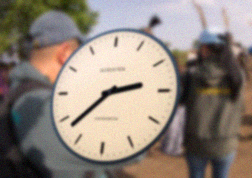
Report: 2 h 38 min
